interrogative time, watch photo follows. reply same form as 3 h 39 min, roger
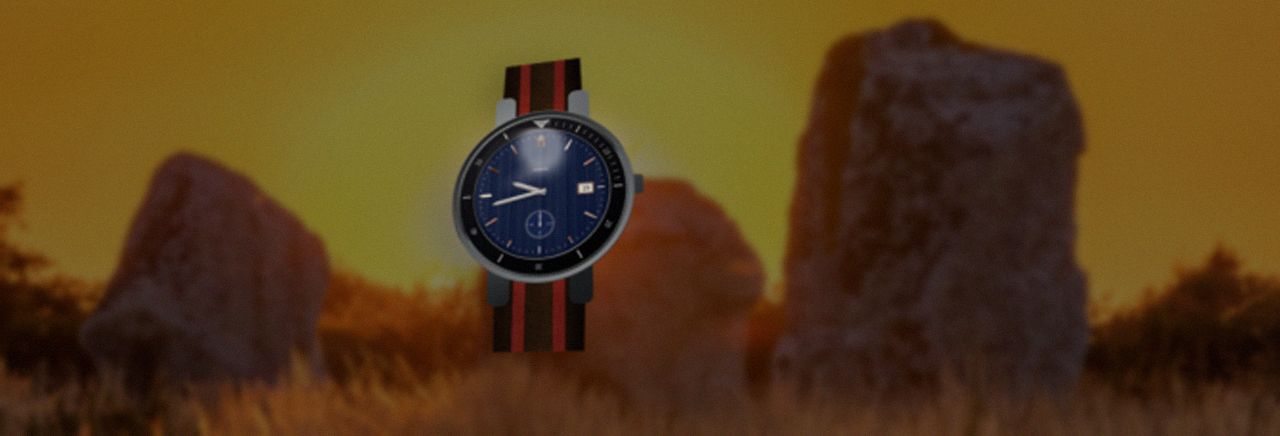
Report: 9 h 43 min
